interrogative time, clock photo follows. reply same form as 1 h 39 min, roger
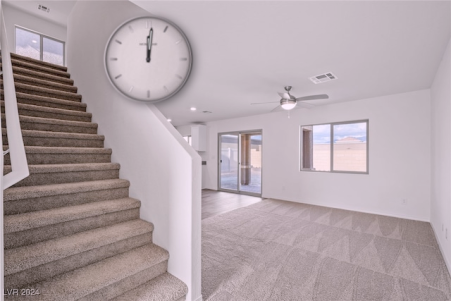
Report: 12 h 01 min
